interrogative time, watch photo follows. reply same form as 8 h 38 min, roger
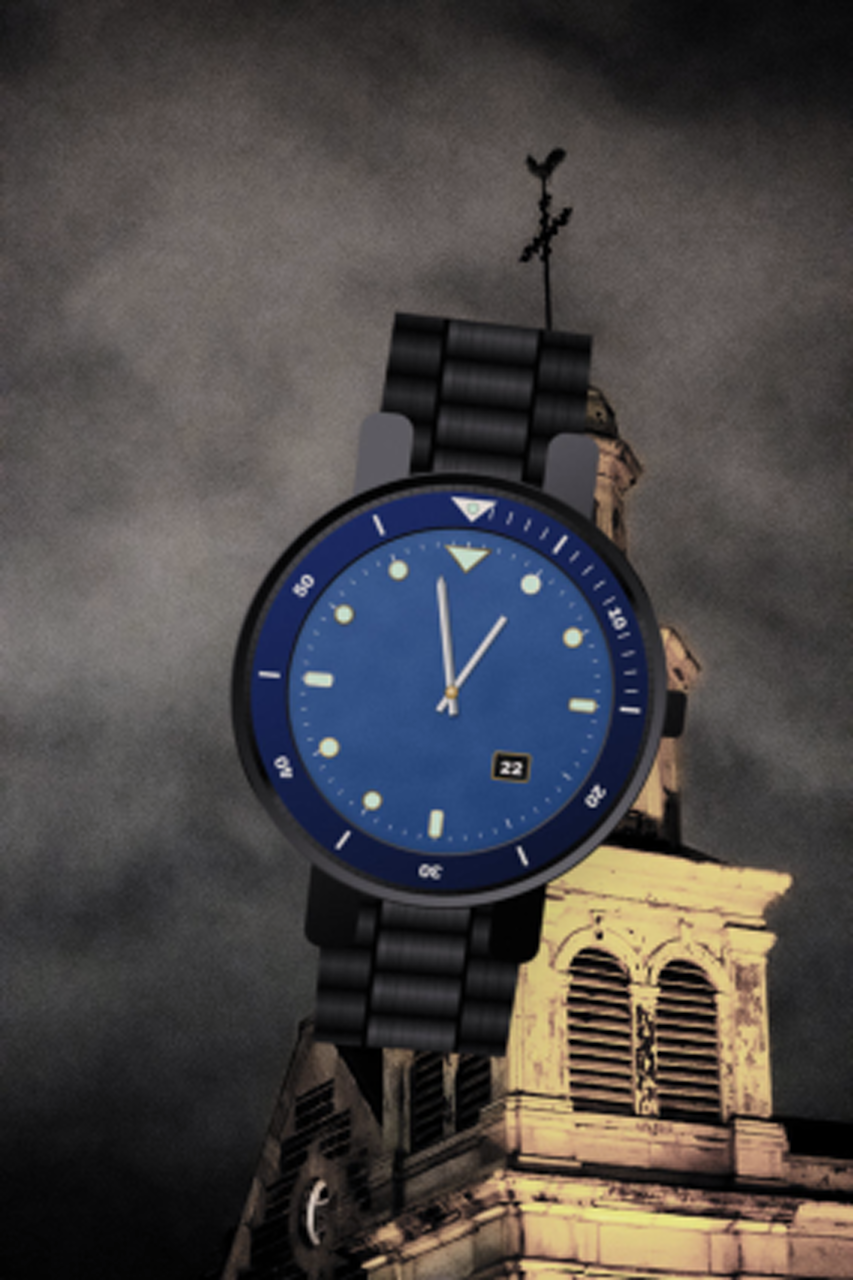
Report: 12 h 58 min
